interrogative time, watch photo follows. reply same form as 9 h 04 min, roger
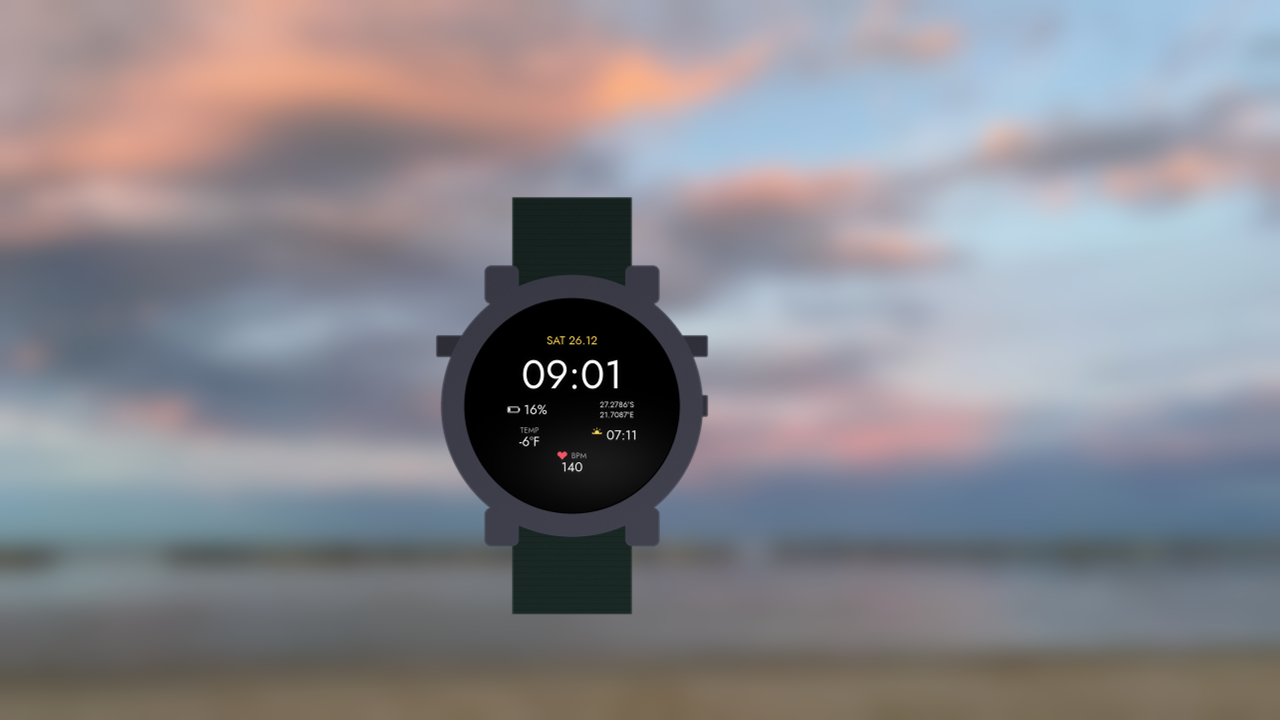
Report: 9 h 01 min
